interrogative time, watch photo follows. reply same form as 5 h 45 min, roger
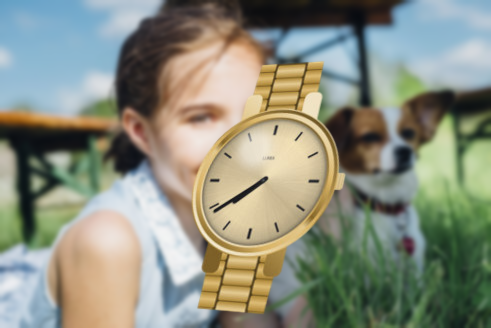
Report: 7 h 39 min
